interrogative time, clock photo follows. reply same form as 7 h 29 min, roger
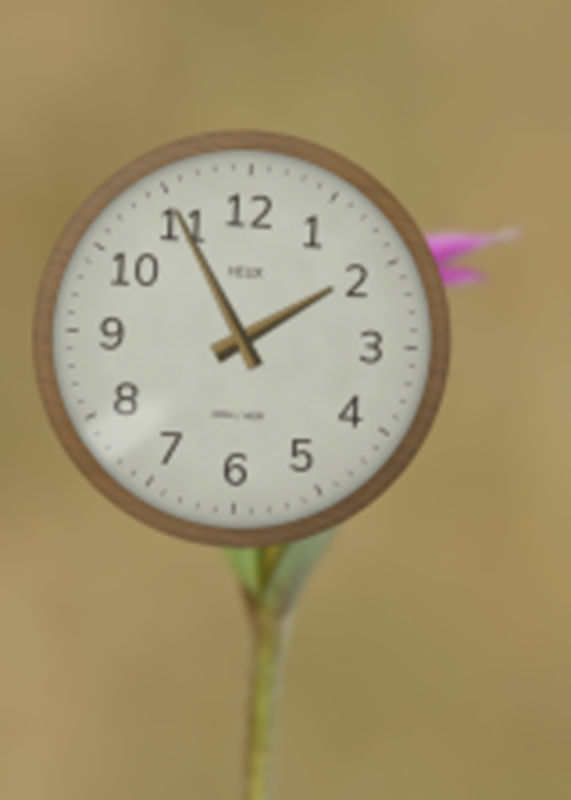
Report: 1 h 55 min
